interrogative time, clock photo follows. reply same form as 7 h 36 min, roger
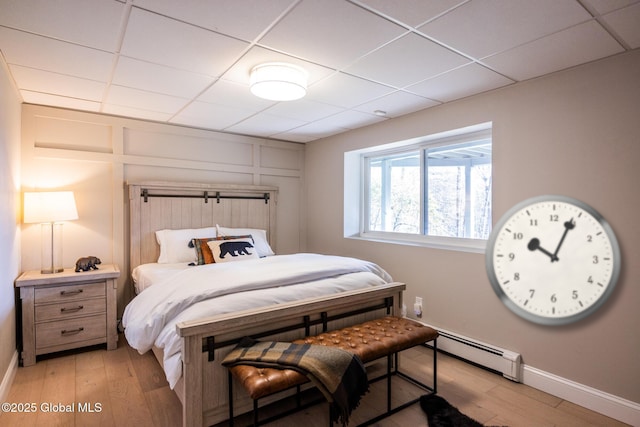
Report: 10 h 04 min
